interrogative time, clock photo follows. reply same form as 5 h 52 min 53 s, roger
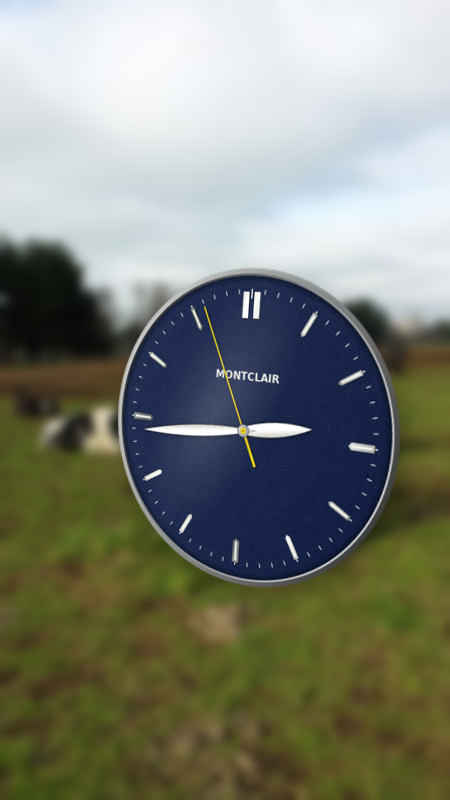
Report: 2 h 43 min 56 s
